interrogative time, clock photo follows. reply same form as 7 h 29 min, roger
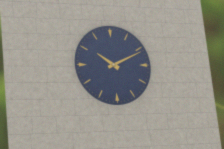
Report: 10 h 11 min
